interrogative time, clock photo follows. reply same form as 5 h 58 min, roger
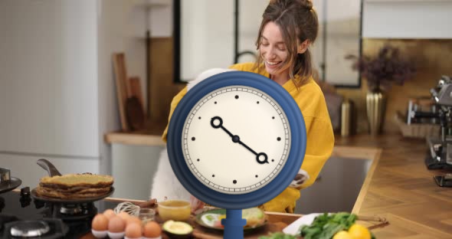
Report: 10 h 21 min
